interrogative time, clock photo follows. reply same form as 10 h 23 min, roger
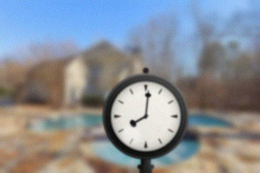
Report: 8 h 01 min
